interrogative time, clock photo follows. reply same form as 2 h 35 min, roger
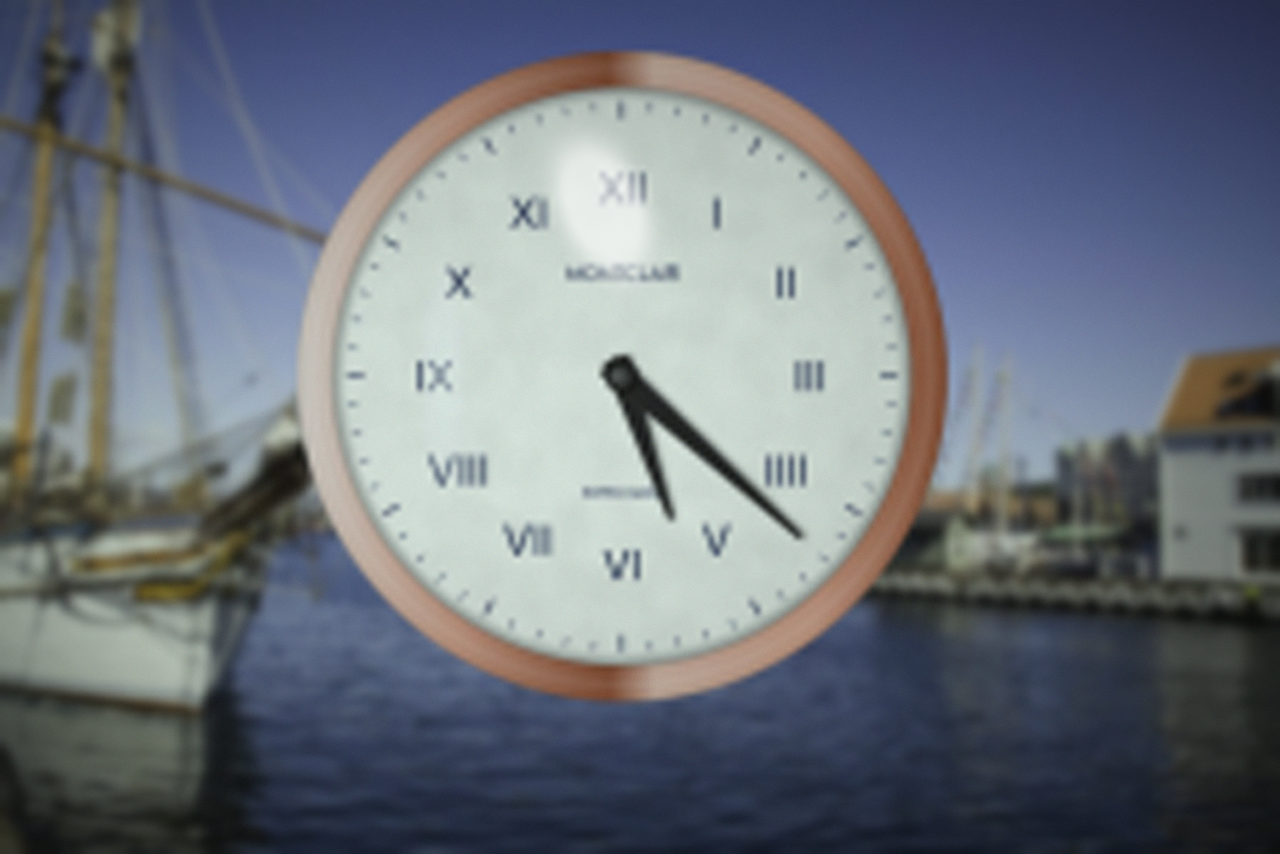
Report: 5 h 22 min
